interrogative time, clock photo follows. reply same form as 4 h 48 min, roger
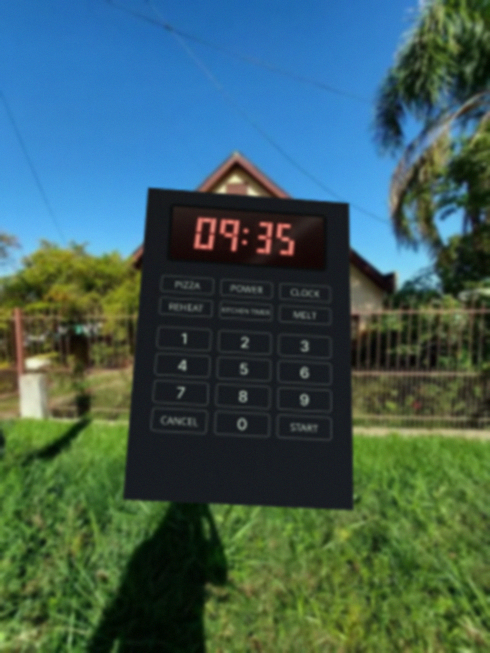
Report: 9 h 35 min
